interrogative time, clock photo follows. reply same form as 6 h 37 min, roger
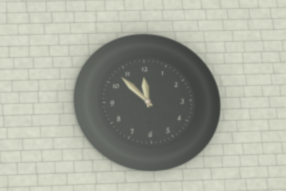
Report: 11 h 53 min
